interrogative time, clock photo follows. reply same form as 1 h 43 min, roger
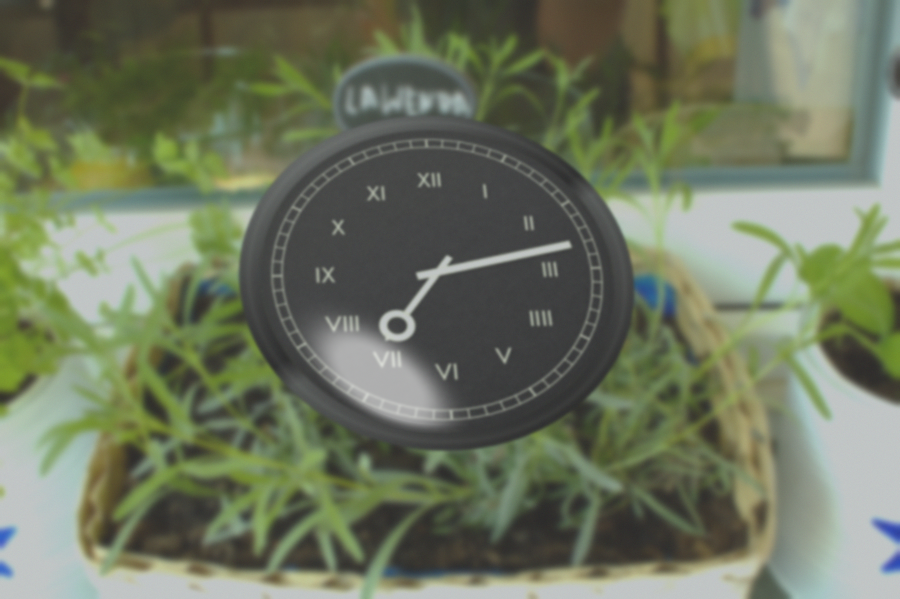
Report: 7 h 13 min
